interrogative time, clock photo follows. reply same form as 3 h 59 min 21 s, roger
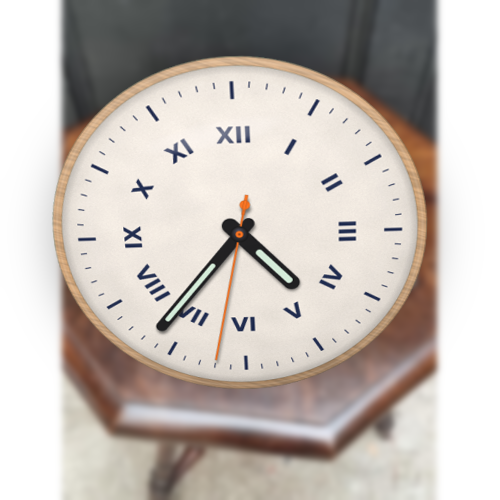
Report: 4 h 36 min 32 s
